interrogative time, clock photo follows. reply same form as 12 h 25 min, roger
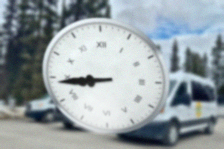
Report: 8 h 44 min
